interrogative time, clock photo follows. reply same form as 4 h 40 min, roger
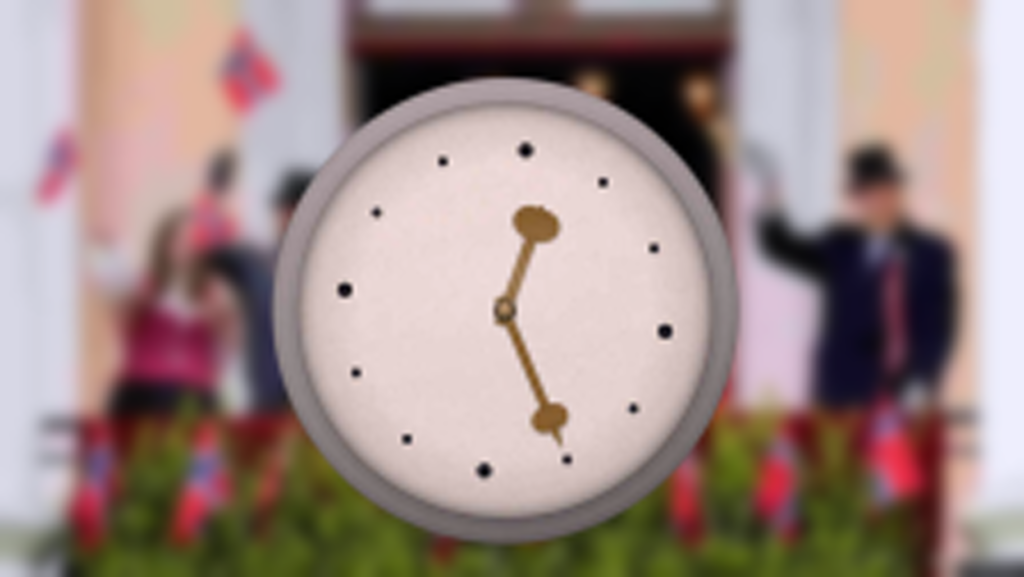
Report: 12 h 25 min
